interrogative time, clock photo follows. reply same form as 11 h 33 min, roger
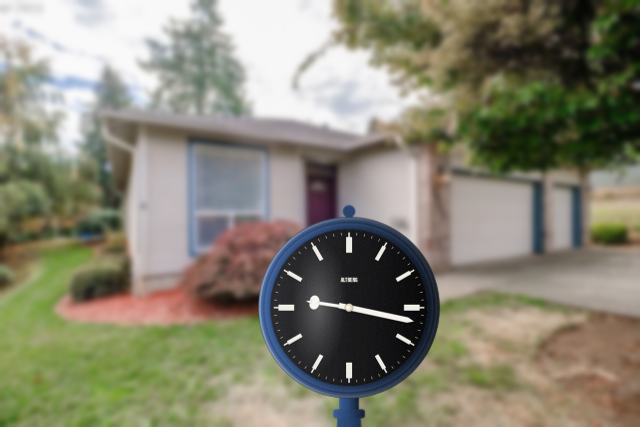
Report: 9 h 17 min
